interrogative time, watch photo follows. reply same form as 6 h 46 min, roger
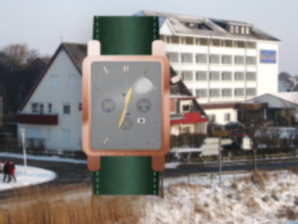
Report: 12 h 33 min
